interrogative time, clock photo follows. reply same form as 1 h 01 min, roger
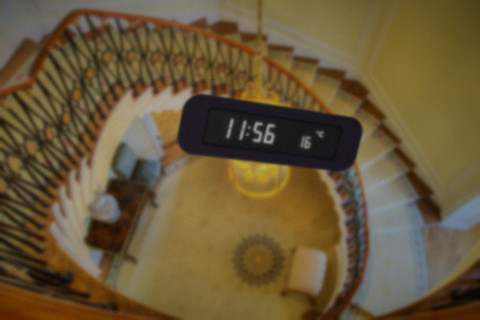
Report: 11 h 56 min
